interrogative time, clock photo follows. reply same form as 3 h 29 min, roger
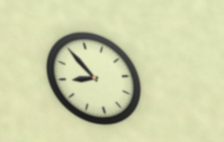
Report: 8 h 55 min
